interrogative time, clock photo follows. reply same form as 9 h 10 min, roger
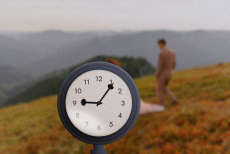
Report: 9 h 06 min
